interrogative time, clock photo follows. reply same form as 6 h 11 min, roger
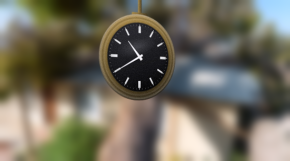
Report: 10 h 40 min
